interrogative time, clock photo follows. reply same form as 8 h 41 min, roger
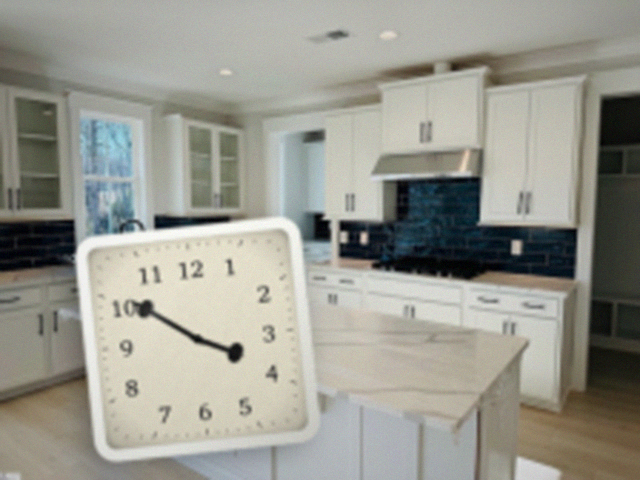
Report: 3 h 51 min
